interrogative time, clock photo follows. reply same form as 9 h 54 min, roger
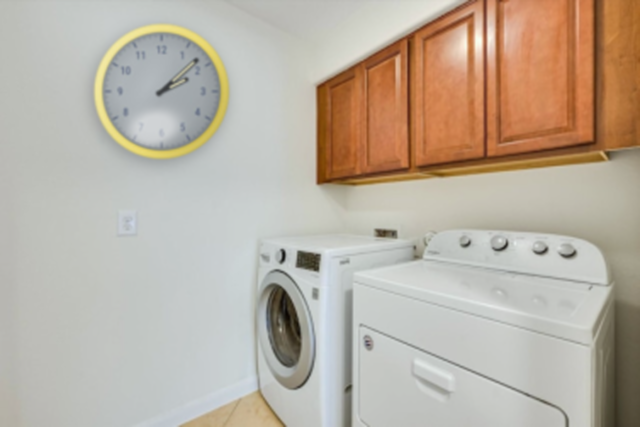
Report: 2 h 08 min
